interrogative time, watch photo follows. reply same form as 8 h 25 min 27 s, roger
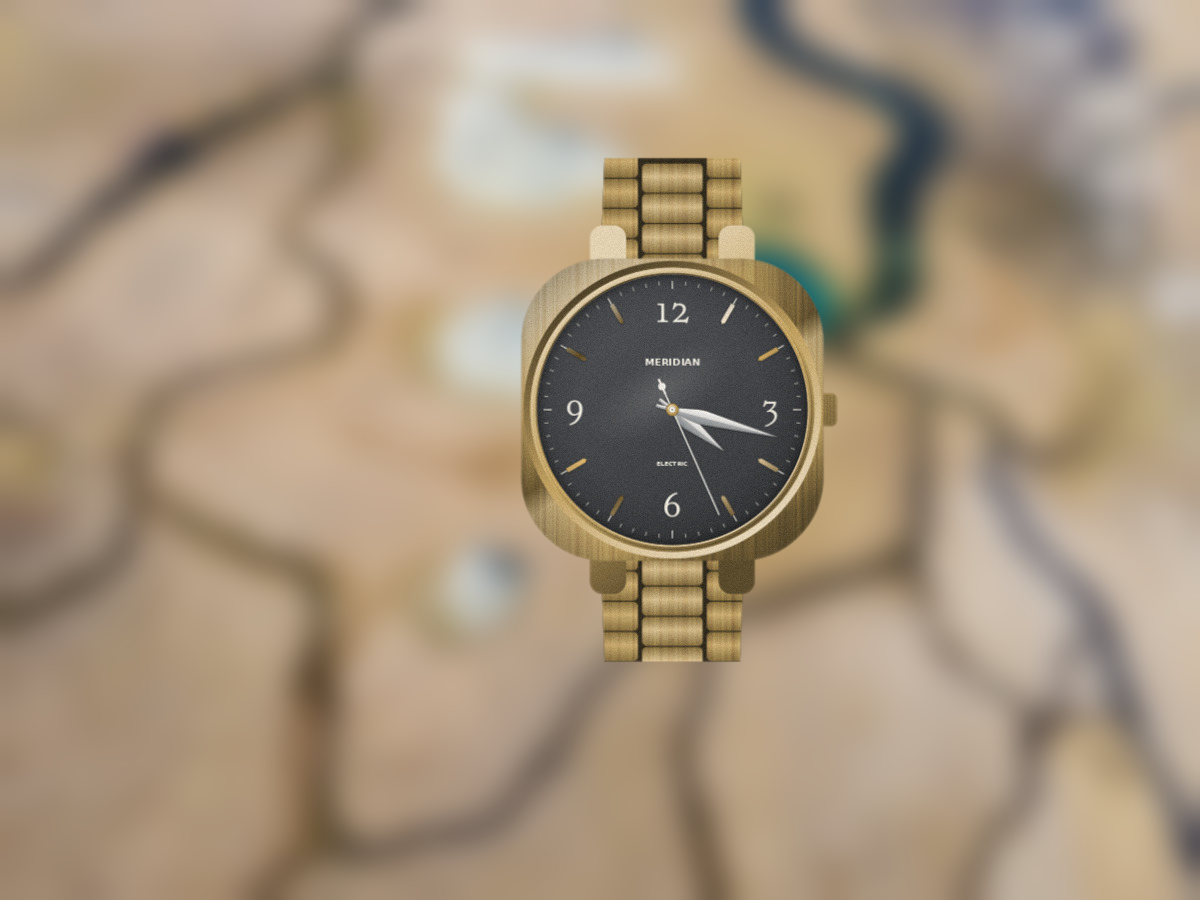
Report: 4 h 17 min 26 s
